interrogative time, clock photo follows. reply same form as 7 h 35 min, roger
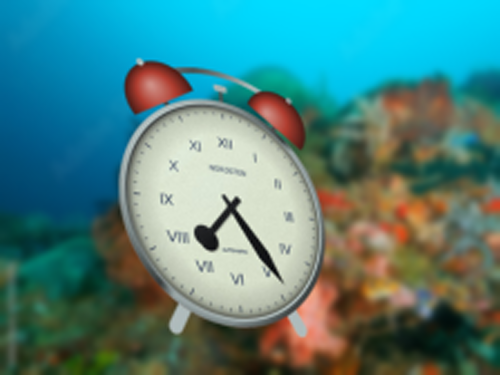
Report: 7 h 24 min
